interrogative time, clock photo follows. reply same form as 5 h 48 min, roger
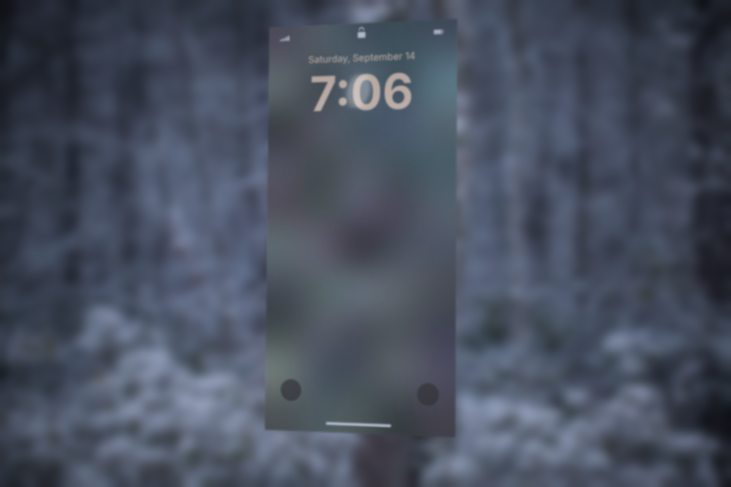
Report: 7 h 06 min
